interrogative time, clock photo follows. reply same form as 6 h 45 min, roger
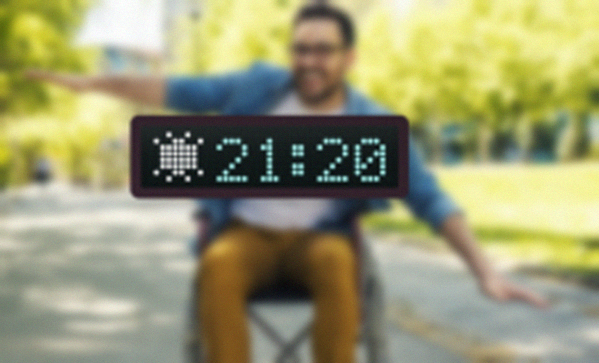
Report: 21 h 20 min
